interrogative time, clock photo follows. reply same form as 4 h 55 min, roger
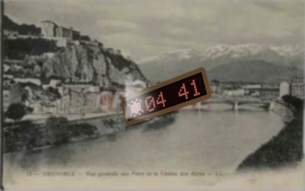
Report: 4 h 41 min
